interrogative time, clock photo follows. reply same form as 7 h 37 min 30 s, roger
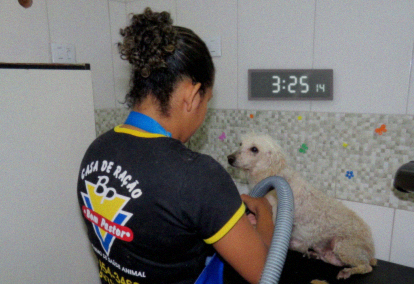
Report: 3 h 25 min 14 s
